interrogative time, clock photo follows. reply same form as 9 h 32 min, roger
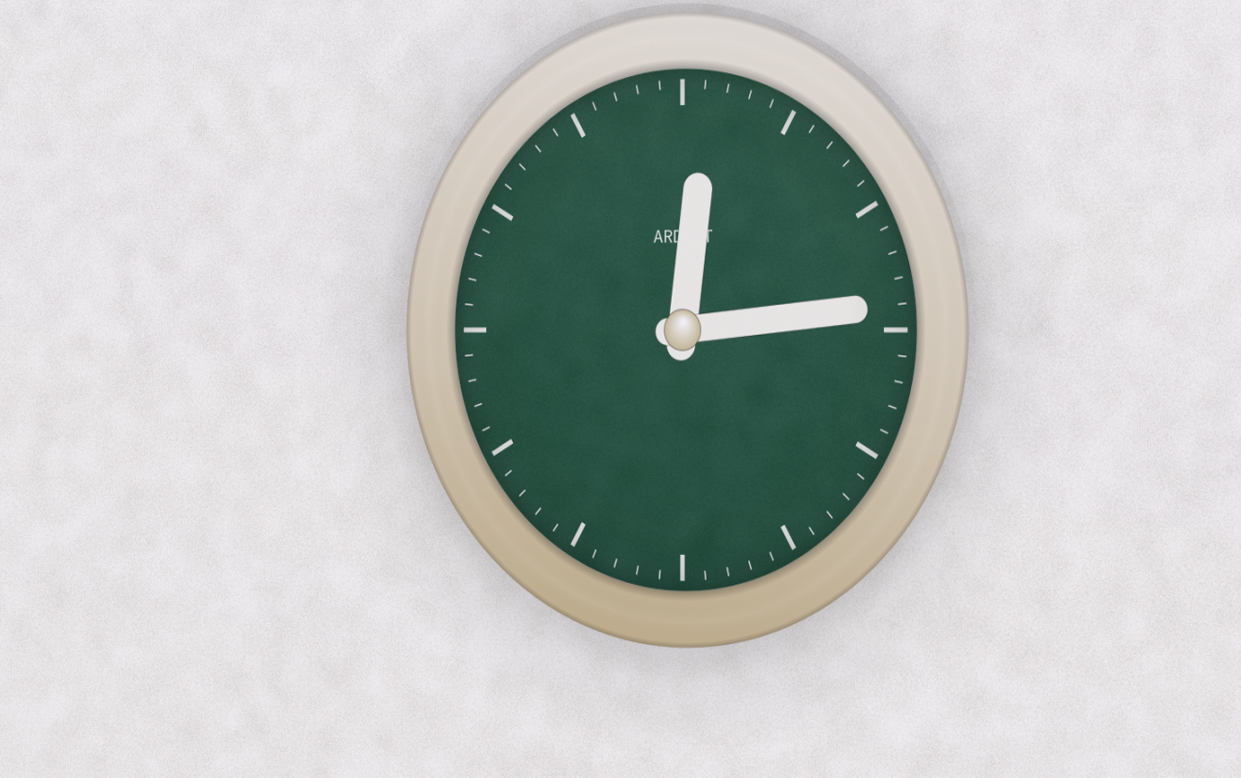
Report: 12 h 14 min
